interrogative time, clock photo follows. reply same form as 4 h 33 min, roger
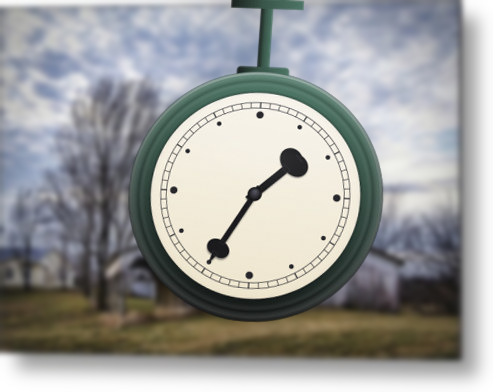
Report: 1 h 35 min
